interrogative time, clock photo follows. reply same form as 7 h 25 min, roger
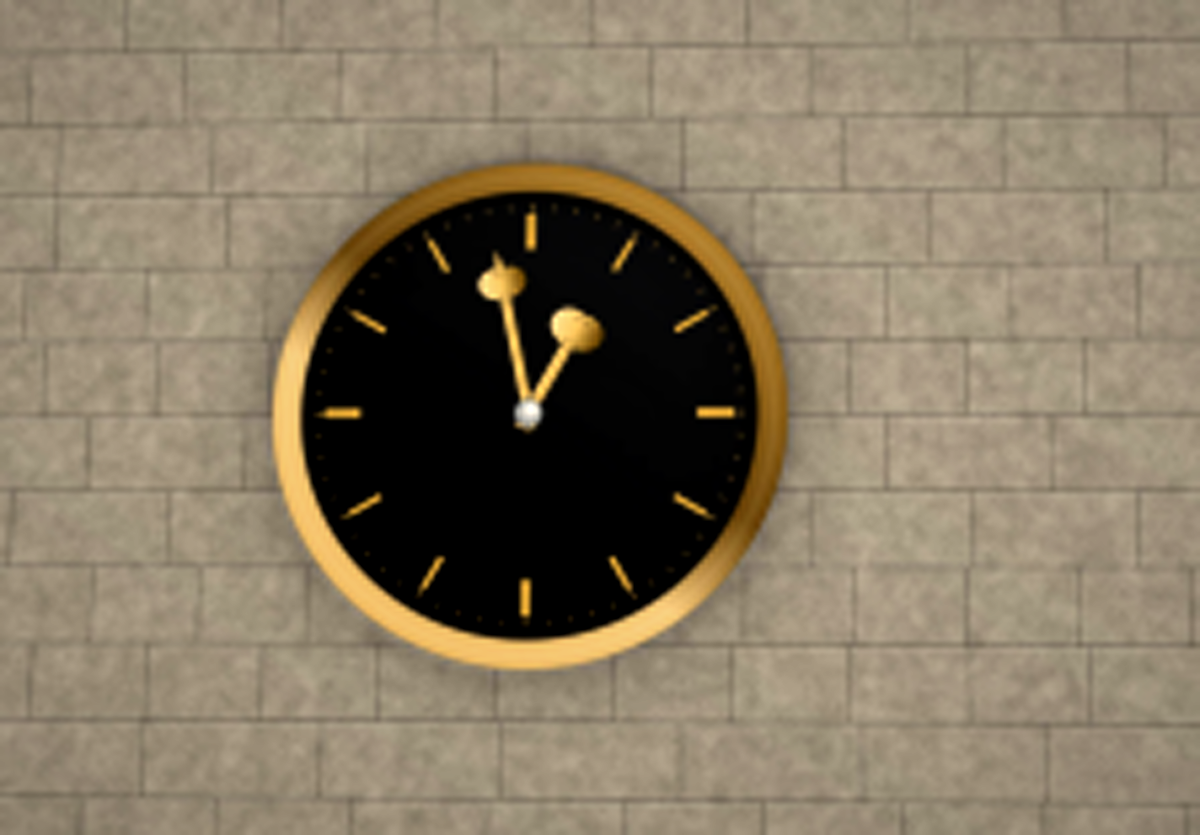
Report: 12 h 58 min
